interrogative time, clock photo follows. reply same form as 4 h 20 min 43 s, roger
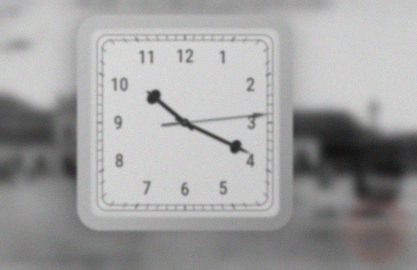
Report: 10 h 19 min 14 s
